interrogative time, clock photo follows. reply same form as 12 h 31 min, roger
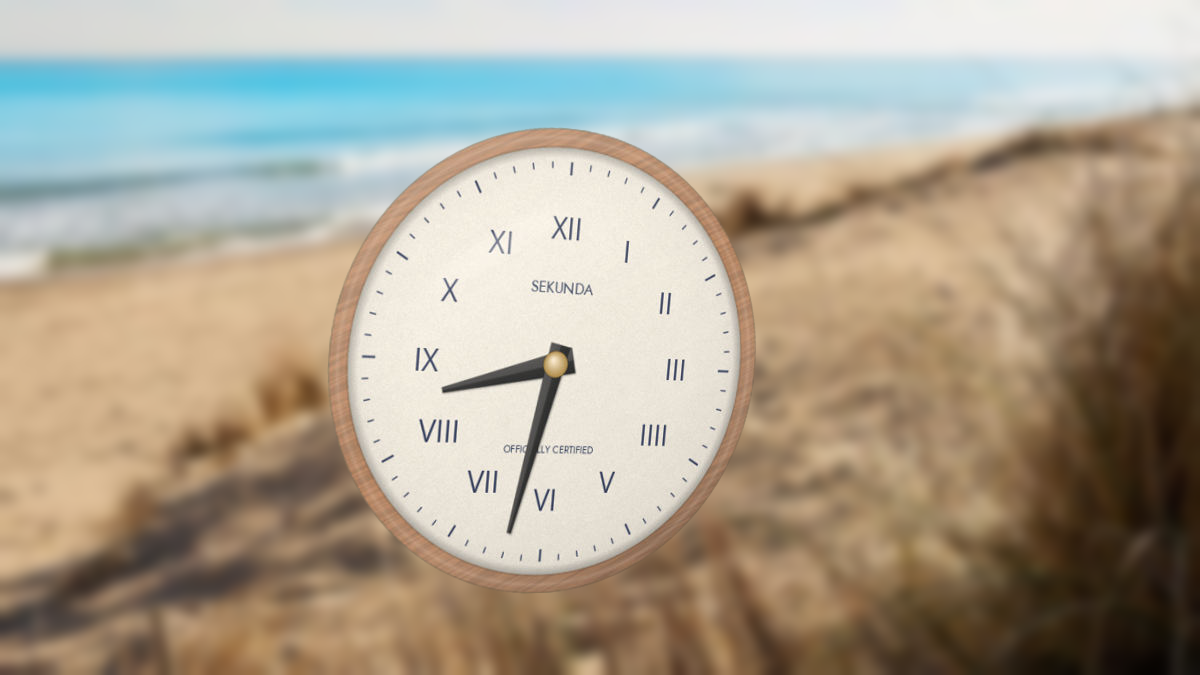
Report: 8 h 32 min
